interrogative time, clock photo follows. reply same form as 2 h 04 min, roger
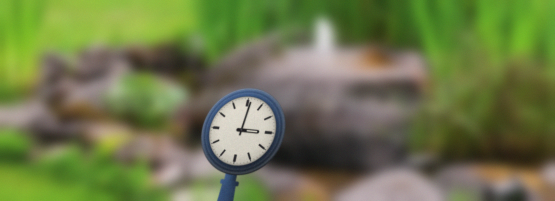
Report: 3 h 01 min
